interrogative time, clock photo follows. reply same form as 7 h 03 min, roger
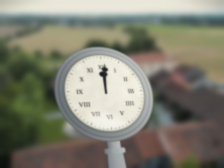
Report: 12 h 01 min
